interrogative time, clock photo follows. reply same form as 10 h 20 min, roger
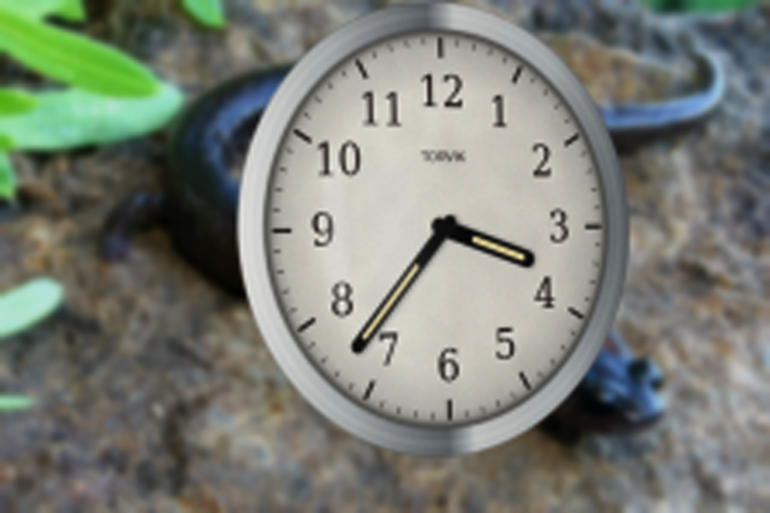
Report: 3 h 37 min
